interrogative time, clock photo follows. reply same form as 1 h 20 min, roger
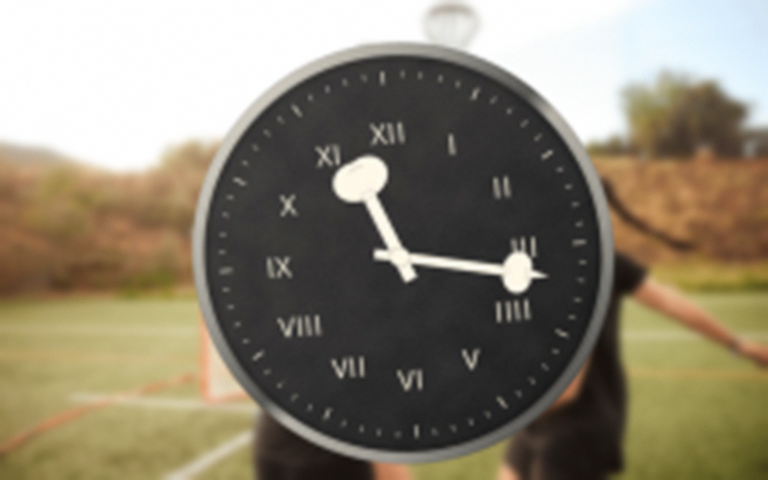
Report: 11 h 17 min
